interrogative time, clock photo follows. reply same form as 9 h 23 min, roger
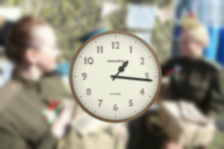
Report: 1 h 16 min
